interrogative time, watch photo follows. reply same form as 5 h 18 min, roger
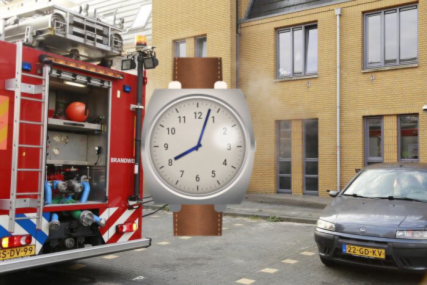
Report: 8 h 03 min
